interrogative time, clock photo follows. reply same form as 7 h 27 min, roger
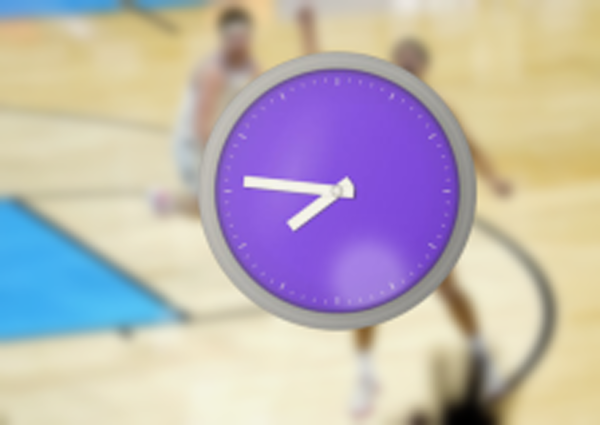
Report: 7 h 46 min
